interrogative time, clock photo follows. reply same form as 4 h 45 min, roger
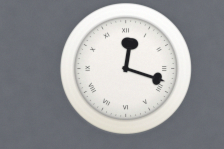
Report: 12 h 18 min
